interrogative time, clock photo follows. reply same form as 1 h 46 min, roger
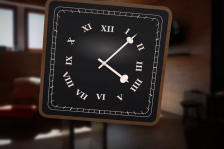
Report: 4 h 07 min
